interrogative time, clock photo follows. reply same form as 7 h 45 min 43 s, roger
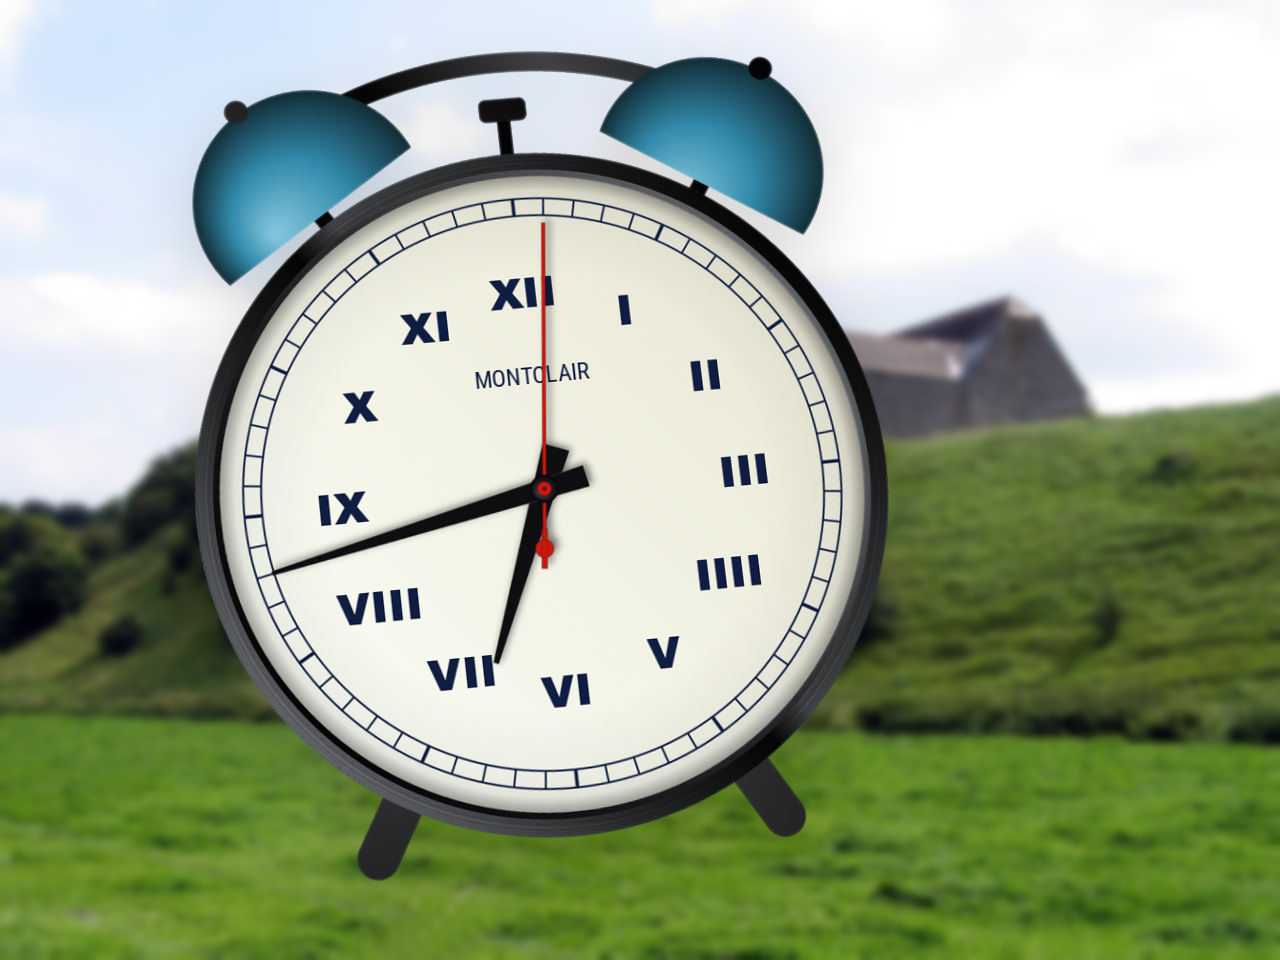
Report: 6 h 43 min 01 s
